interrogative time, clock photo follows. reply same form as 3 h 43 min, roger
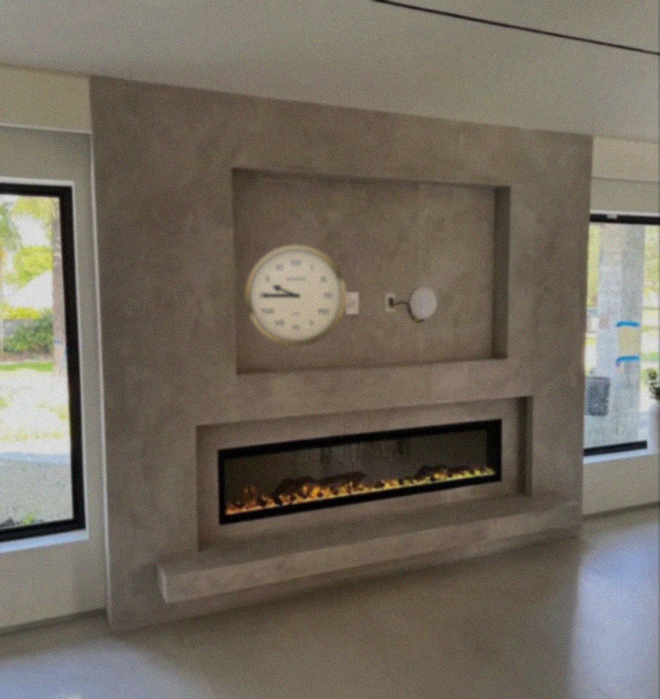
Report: 9 h 45 min
